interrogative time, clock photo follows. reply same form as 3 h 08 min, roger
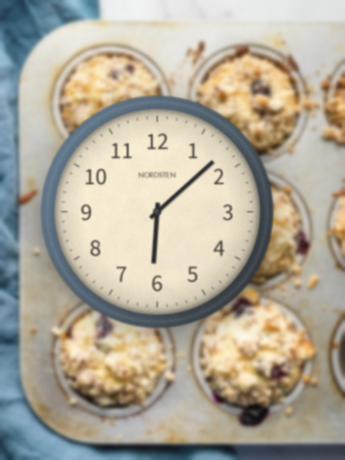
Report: 6 h 08 min
